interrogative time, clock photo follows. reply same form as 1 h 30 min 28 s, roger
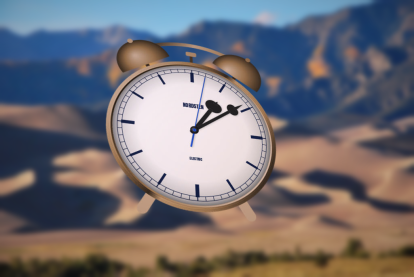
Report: 1 h 09 min 02 s
